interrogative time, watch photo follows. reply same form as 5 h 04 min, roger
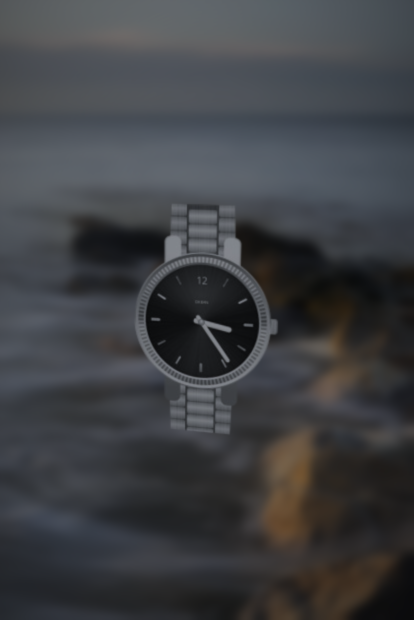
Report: 3 h 24 min
